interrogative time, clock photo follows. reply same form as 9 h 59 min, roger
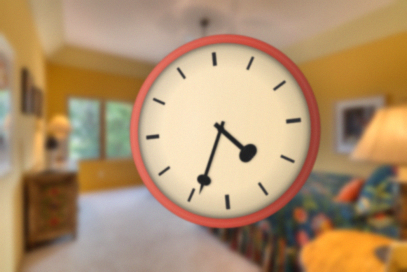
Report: 4 h 34 min
